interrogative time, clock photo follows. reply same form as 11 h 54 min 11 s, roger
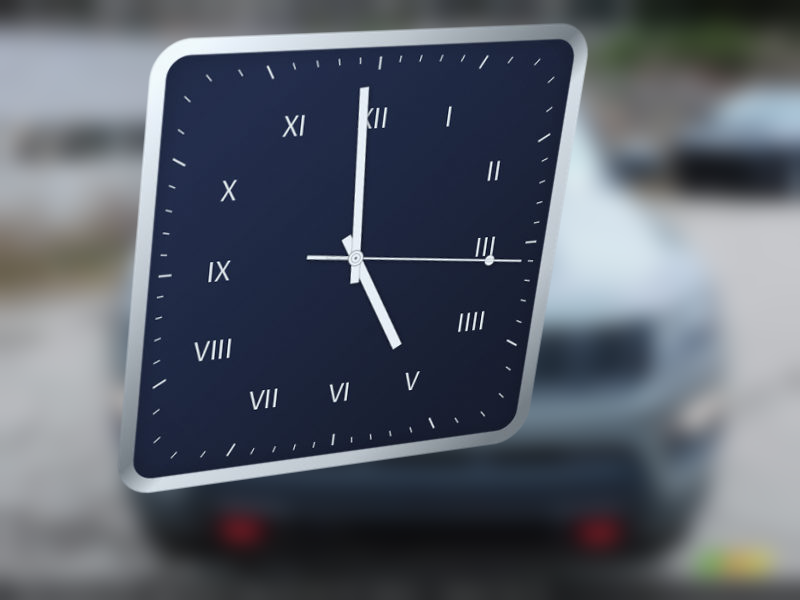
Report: 4 h 59 min 16 s
